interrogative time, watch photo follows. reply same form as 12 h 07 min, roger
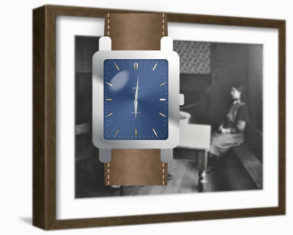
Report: 6 h 01 min
